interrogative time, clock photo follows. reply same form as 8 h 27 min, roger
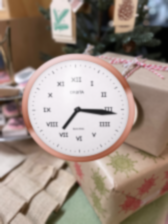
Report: 7 h 16 min
